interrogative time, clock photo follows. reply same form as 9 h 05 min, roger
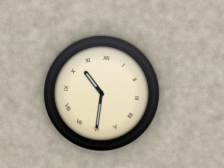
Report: 10 h 30 min
